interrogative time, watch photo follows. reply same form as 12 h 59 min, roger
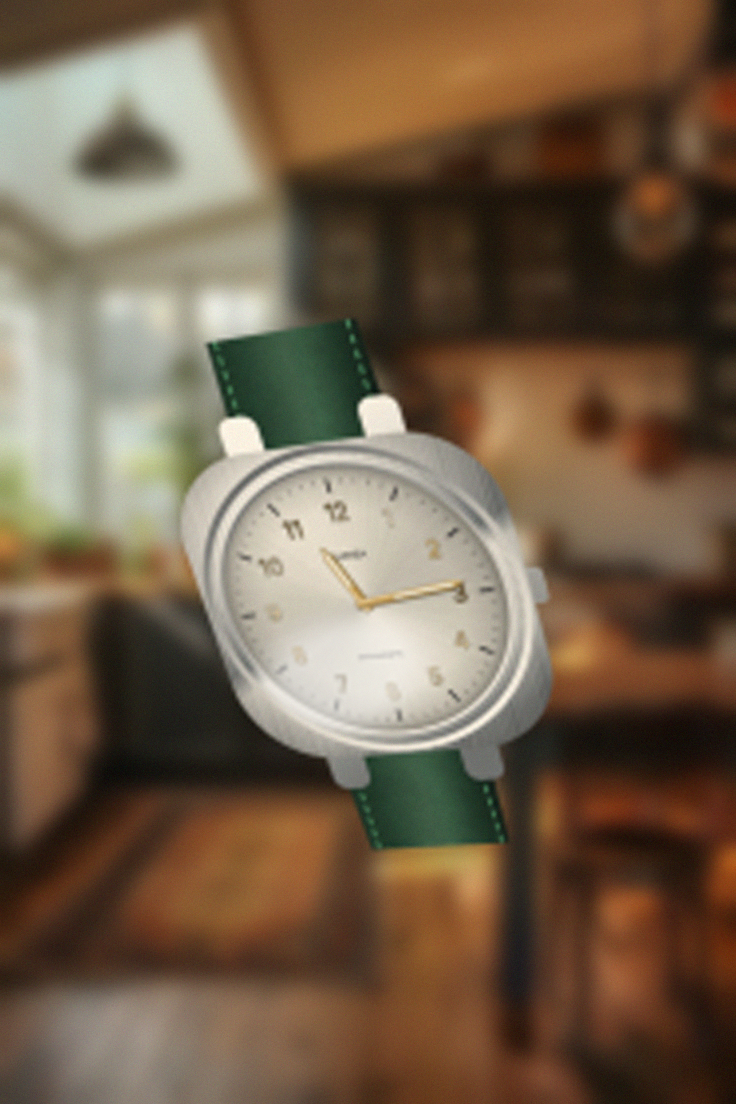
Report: 11 h 14 min
